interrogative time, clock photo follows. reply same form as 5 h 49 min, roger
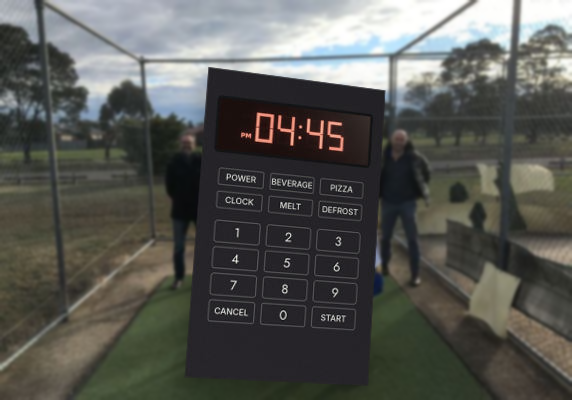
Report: 4 h 45 min
